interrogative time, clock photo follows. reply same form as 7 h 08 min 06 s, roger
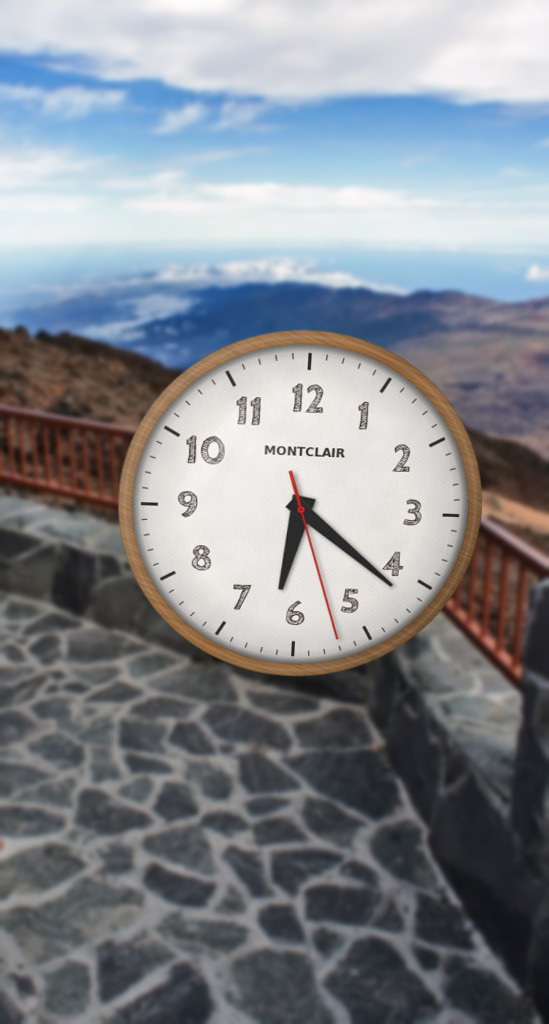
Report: 6 h 21 min 27 s
